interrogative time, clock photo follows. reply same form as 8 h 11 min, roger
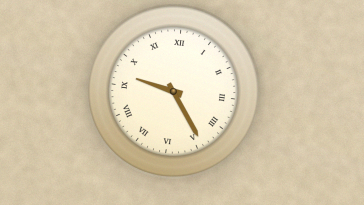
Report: 9 h 24 min
